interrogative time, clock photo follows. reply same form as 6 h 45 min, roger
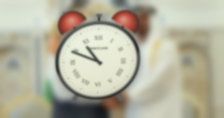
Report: 10 h 49 min
